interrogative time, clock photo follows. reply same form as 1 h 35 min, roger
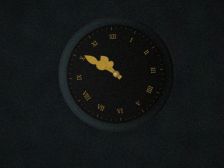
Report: 10 h 51 min
